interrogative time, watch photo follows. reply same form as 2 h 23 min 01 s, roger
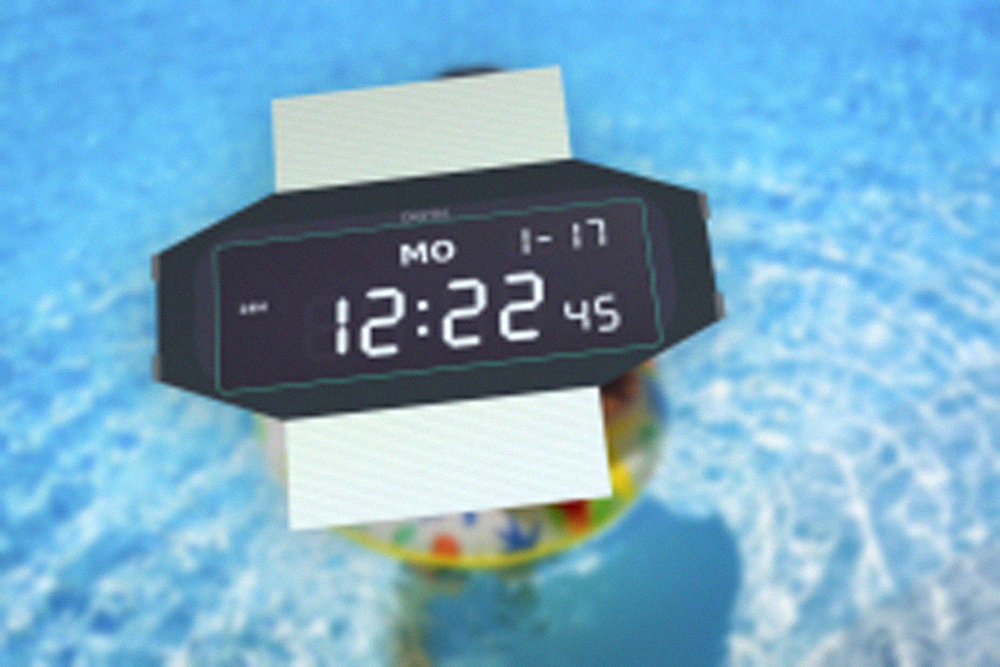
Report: 12 h 22 min 45 s
